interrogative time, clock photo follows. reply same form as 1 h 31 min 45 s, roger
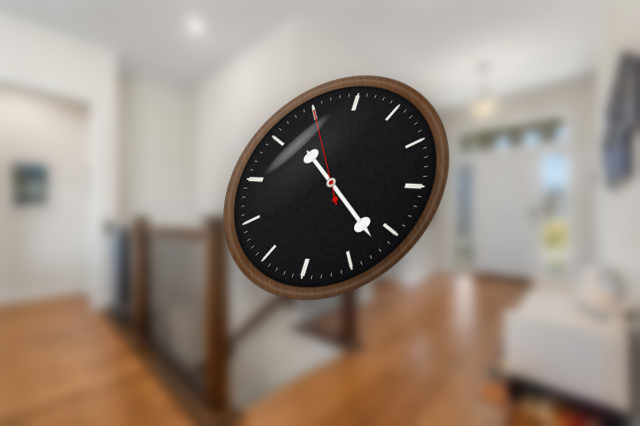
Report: 10 h 21 min 55 s
